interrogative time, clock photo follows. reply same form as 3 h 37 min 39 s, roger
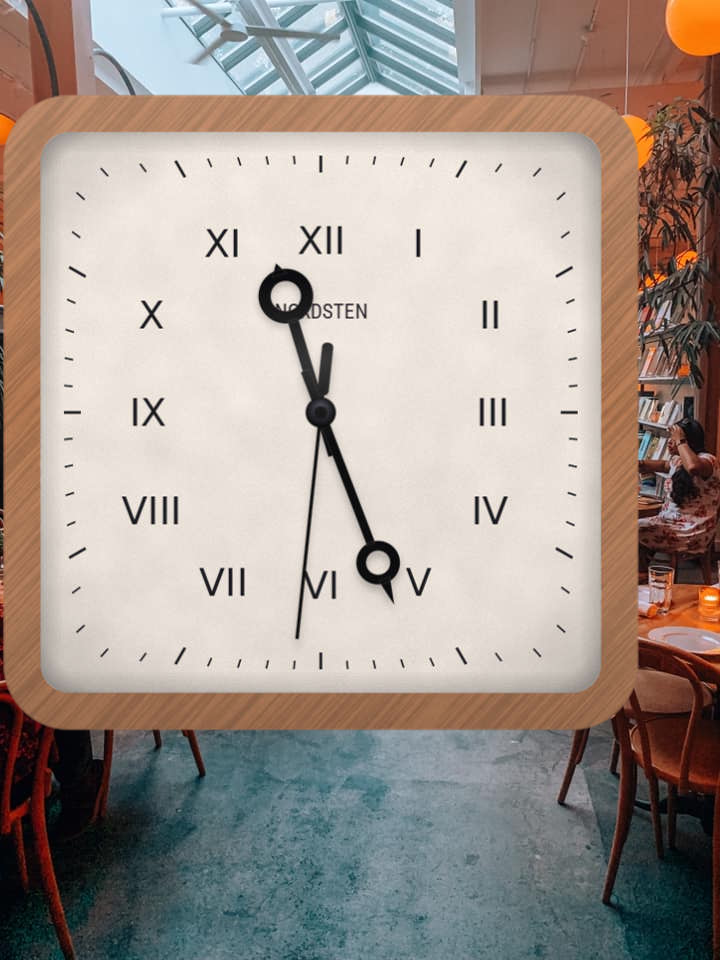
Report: 11 h 26 min 31 s
